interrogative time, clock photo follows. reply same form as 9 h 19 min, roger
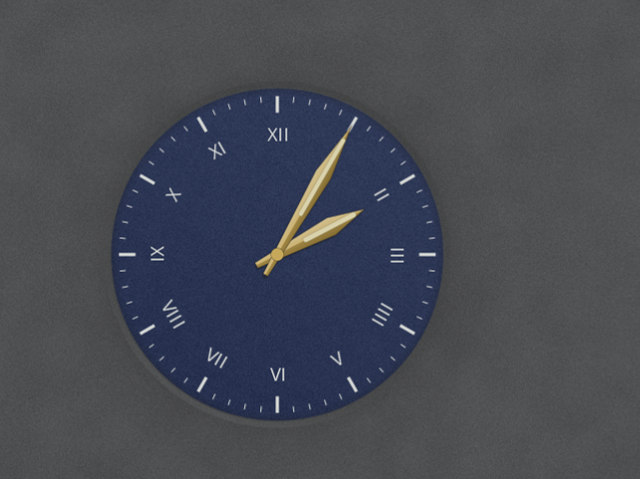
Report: 2 h 05 min
